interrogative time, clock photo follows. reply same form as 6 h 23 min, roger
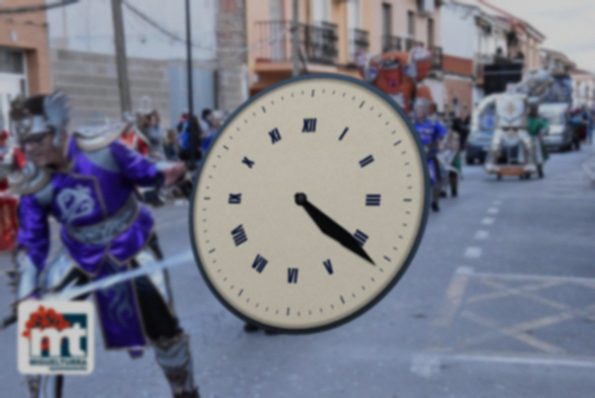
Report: 4 h 21 min
